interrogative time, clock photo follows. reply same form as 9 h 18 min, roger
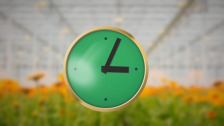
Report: 3 h 04 min
